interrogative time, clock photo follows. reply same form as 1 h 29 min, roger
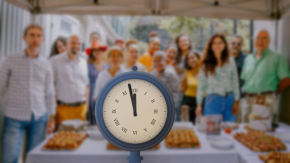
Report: 11 h 58 min
